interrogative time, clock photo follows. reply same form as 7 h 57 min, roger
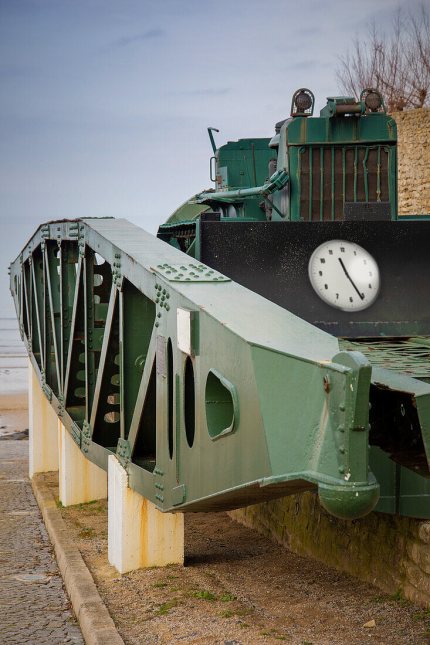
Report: 11 h 26 min
